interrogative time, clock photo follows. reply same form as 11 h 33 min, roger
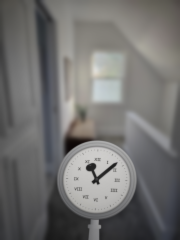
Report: 11 h 08 min
